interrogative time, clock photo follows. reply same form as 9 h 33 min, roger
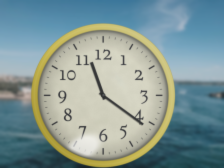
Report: 11 h 21 min
